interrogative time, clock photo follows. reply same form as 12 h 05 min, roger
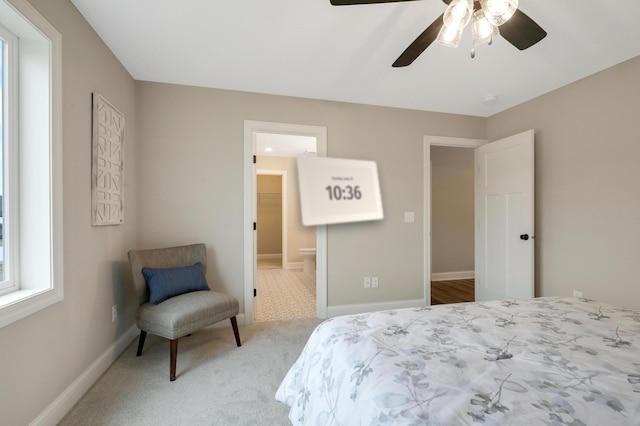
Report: 10 h 36 min
